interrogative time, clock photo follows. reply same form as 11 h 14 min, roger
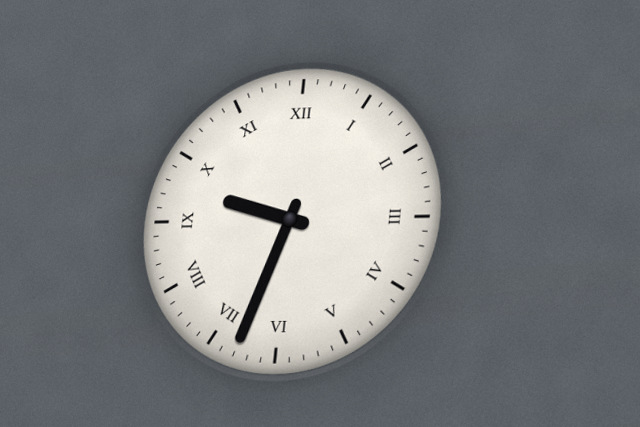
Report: 9 h 33 min
